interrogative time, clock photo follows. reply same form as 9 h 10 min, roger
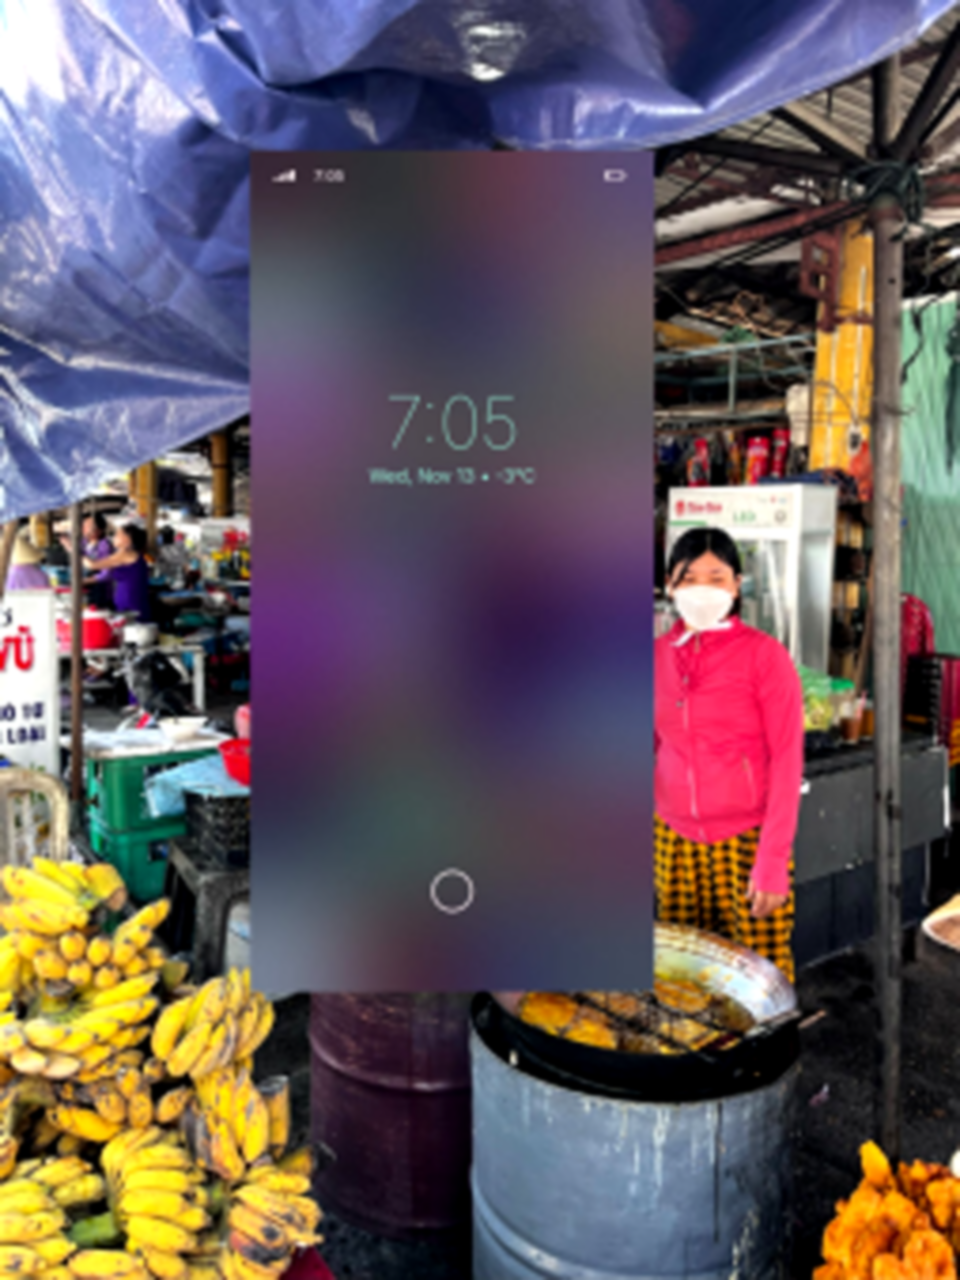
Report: 7 h 05 min
